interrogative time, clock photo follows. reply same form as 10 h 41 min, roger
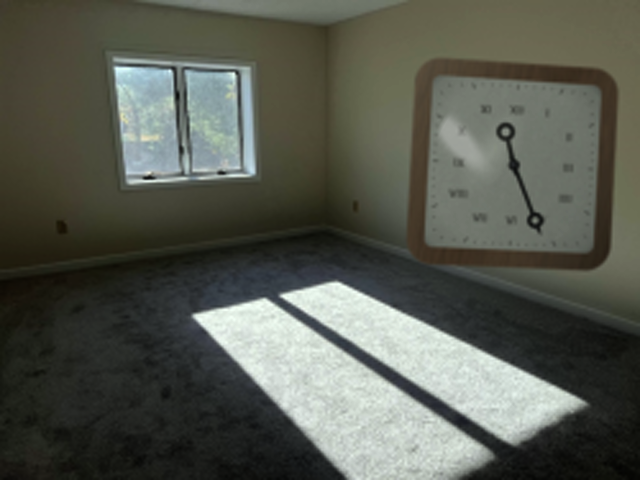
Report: 11 h 26 min
